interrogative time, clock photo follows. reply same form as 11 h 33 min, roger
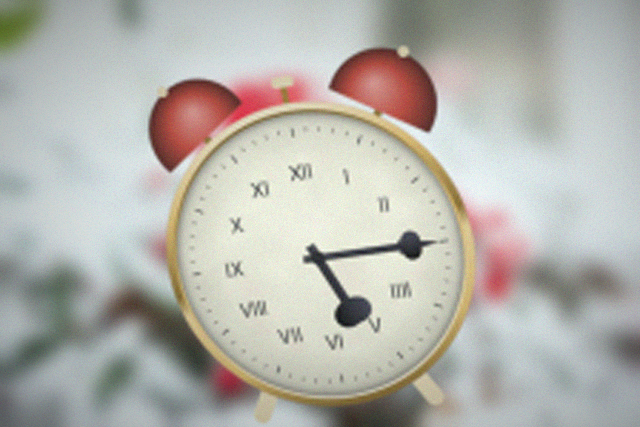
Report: 5 h 15 min
